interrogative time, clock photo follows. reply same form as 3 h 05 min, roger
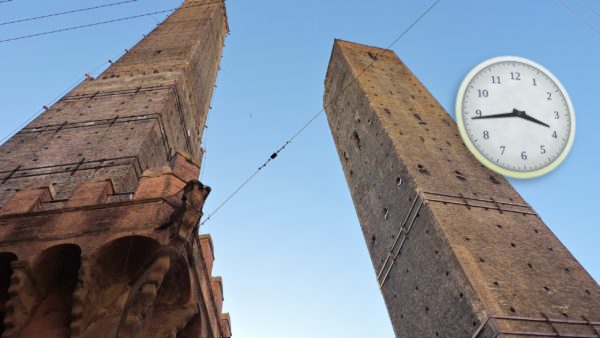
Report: 3 h 44 min
